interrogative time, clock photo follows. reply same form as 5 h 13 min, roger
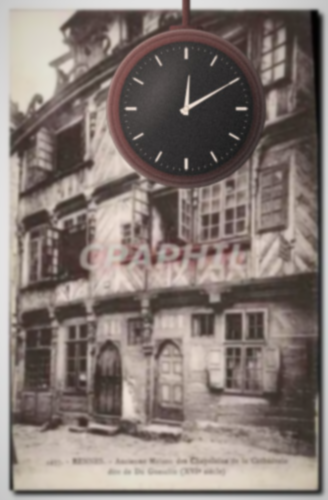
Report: 12 h 10 min
